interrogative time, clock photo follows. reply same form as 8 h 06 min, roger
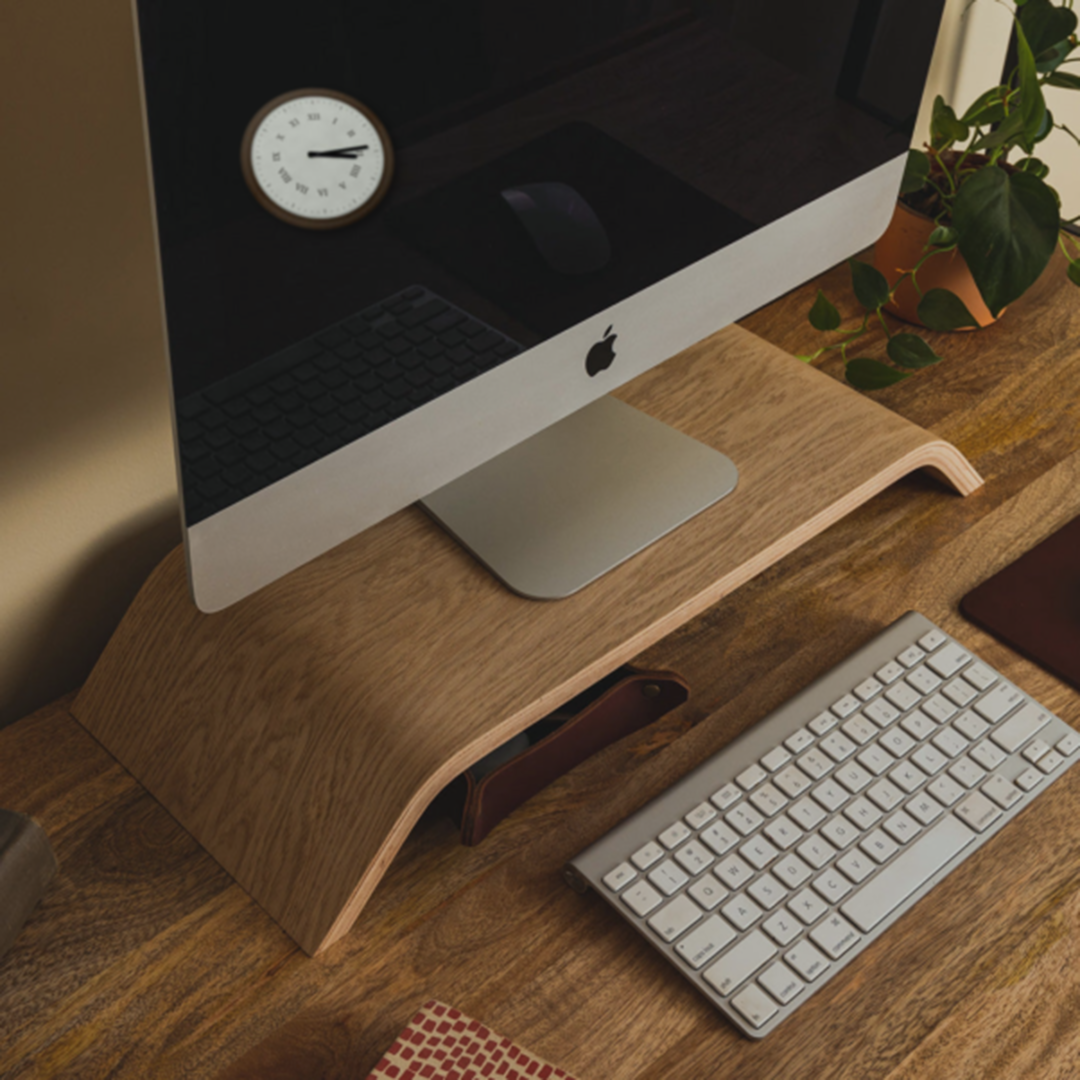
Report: 3 h 14 min
